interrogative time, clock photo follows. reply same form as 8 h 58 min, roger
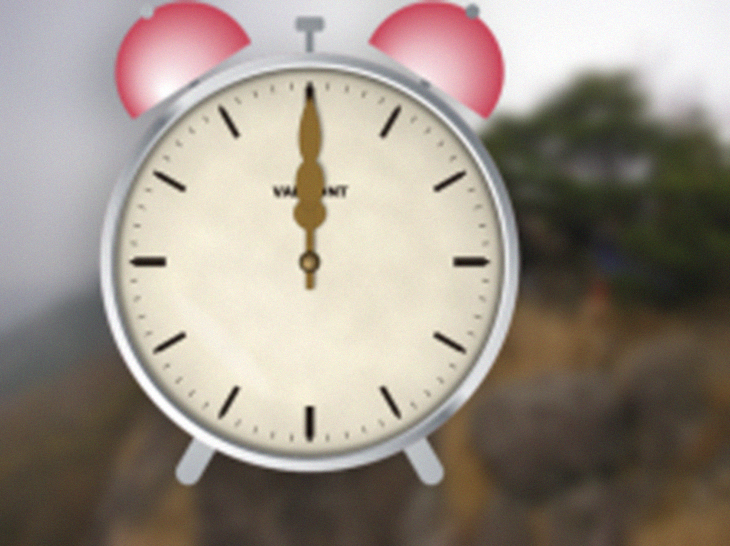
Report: 12 h 00 min
